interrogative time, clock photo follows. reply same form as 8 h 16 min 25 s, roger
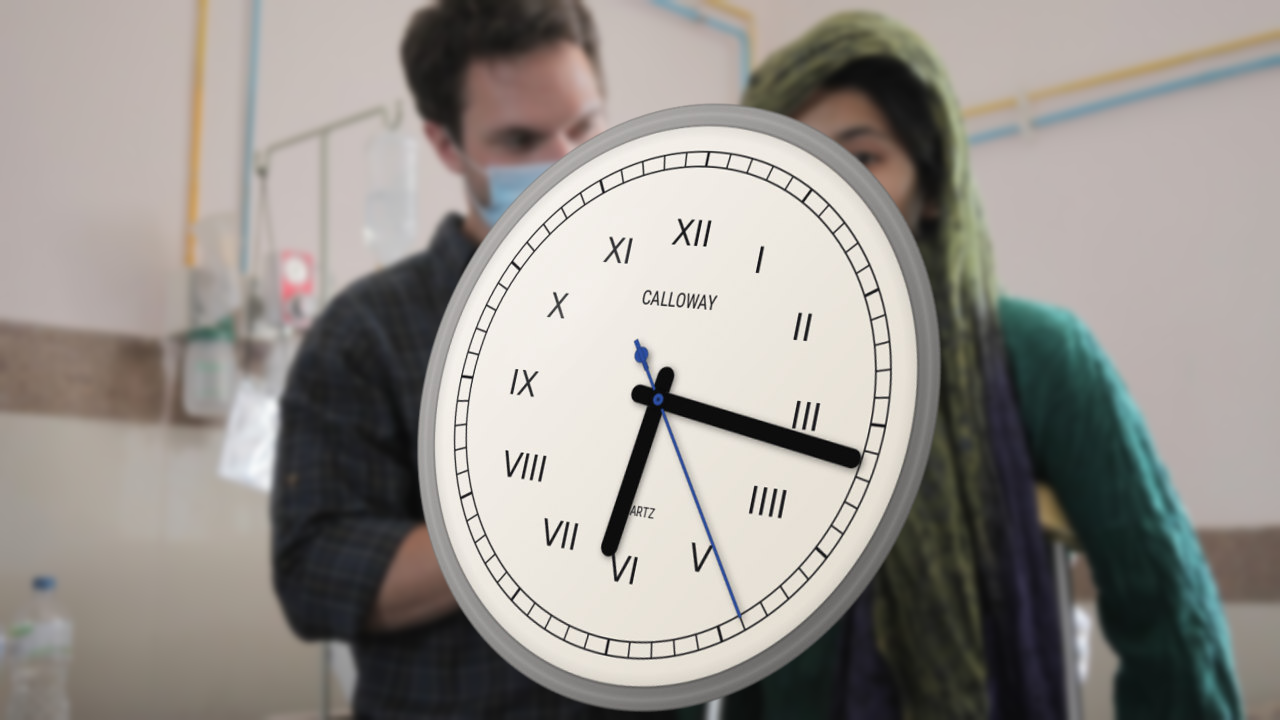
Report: 6 h 16 min 24 s
